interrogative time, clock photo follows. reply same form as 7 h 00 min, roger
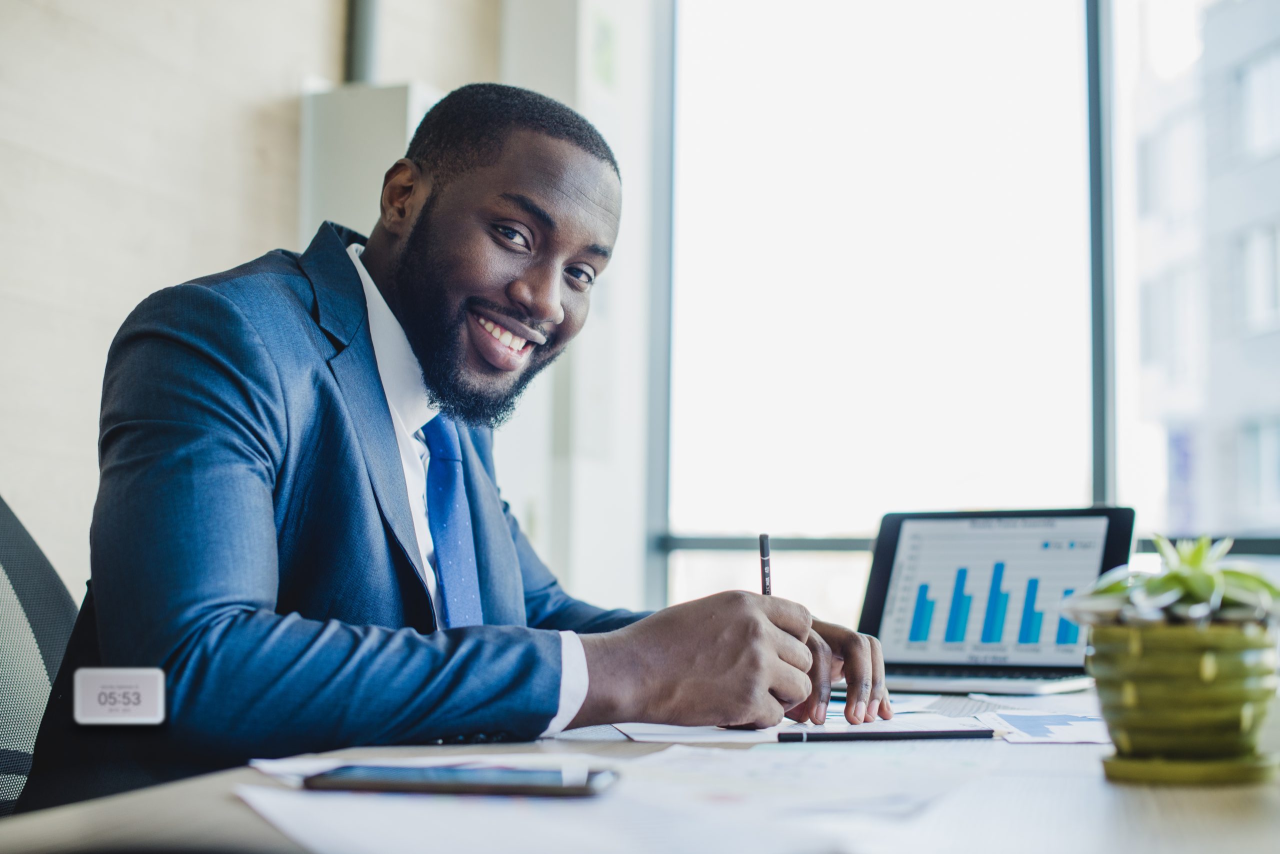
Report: 5 h 53 min
